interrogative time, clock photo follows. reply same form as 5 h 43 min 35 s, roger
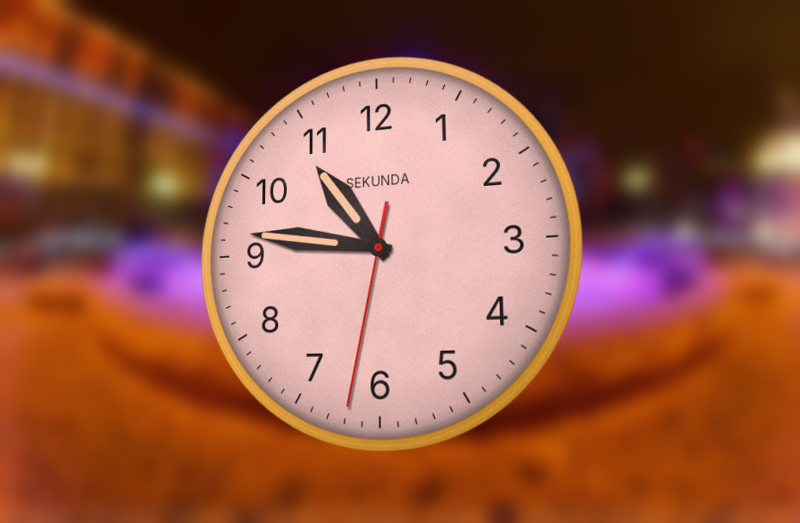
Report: 10 h 46 min 32 s
